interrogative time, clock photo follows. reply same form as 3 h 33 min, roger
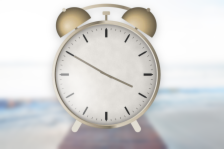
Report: 3 h 50 min
